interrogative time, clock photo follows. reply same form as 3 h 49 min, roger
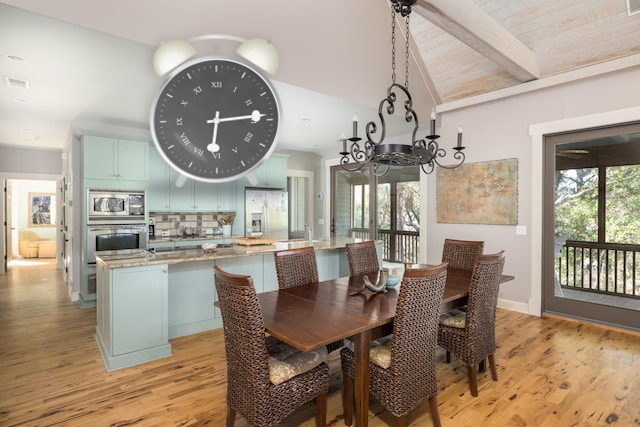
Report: 6 h 14 min
